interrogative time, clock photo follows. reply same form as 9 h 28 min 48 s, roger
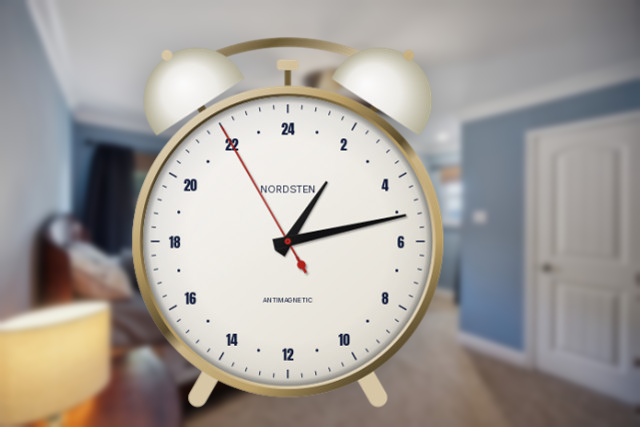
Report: 2 h 12 min 55 s
